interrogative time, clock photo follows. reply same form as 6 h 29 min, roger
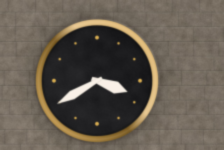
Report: 3 h 40 min
